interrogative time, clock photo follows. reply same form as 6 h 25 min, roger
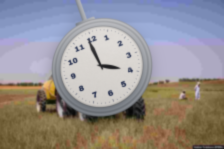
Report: 3 h 59 min
